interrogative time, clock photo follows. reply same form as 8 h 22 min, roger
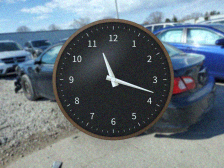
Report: 11 h 18 min
